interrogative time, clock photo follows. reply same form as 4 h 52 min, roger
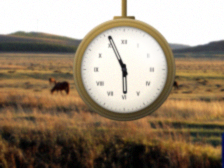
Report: 5 h 56 min
